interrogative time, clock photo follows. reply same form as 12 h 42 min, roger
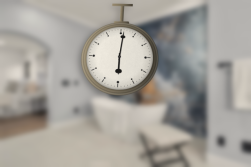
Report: 6 h 01 min
